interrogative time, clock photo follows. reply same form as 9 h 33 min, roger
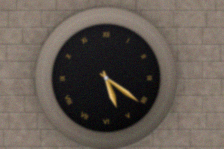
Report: 5 h 21 min
